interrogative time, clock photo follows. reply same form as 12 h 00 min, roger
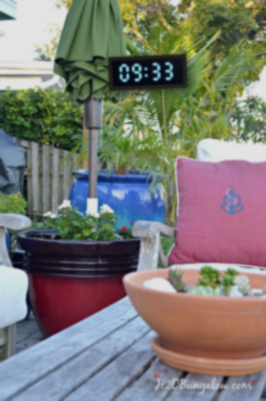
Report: 9 h 33 min
